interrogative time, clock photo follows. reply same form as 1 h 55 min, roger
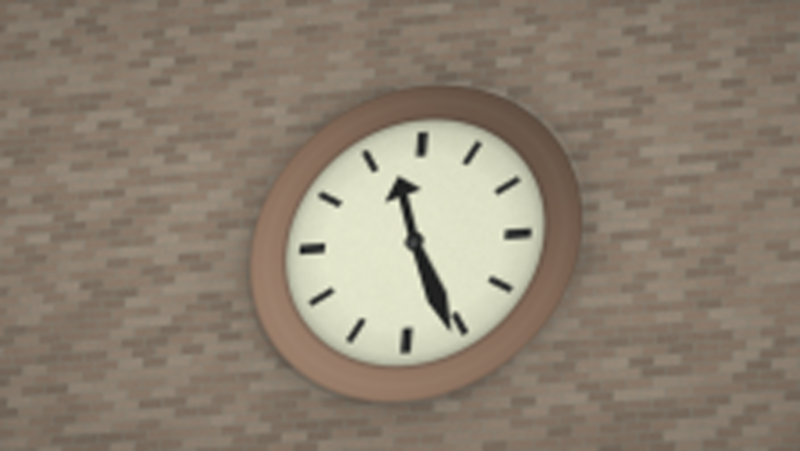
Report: 11 h 26 min
